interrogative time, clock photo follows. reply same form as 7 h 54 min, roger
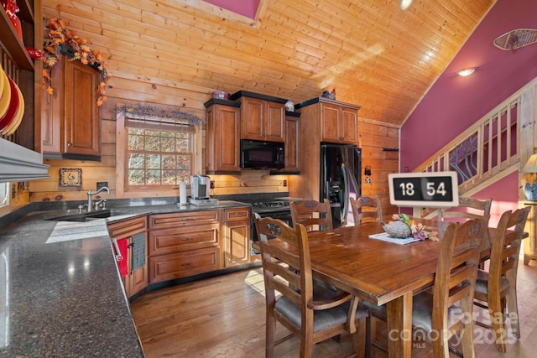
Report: 18 h 54 min
